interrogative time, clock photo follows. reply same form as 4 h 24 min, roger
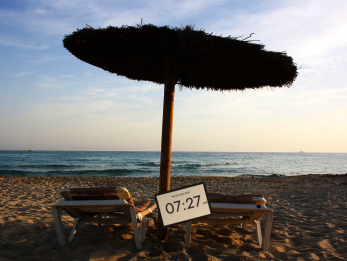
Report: 7 h 27 min
